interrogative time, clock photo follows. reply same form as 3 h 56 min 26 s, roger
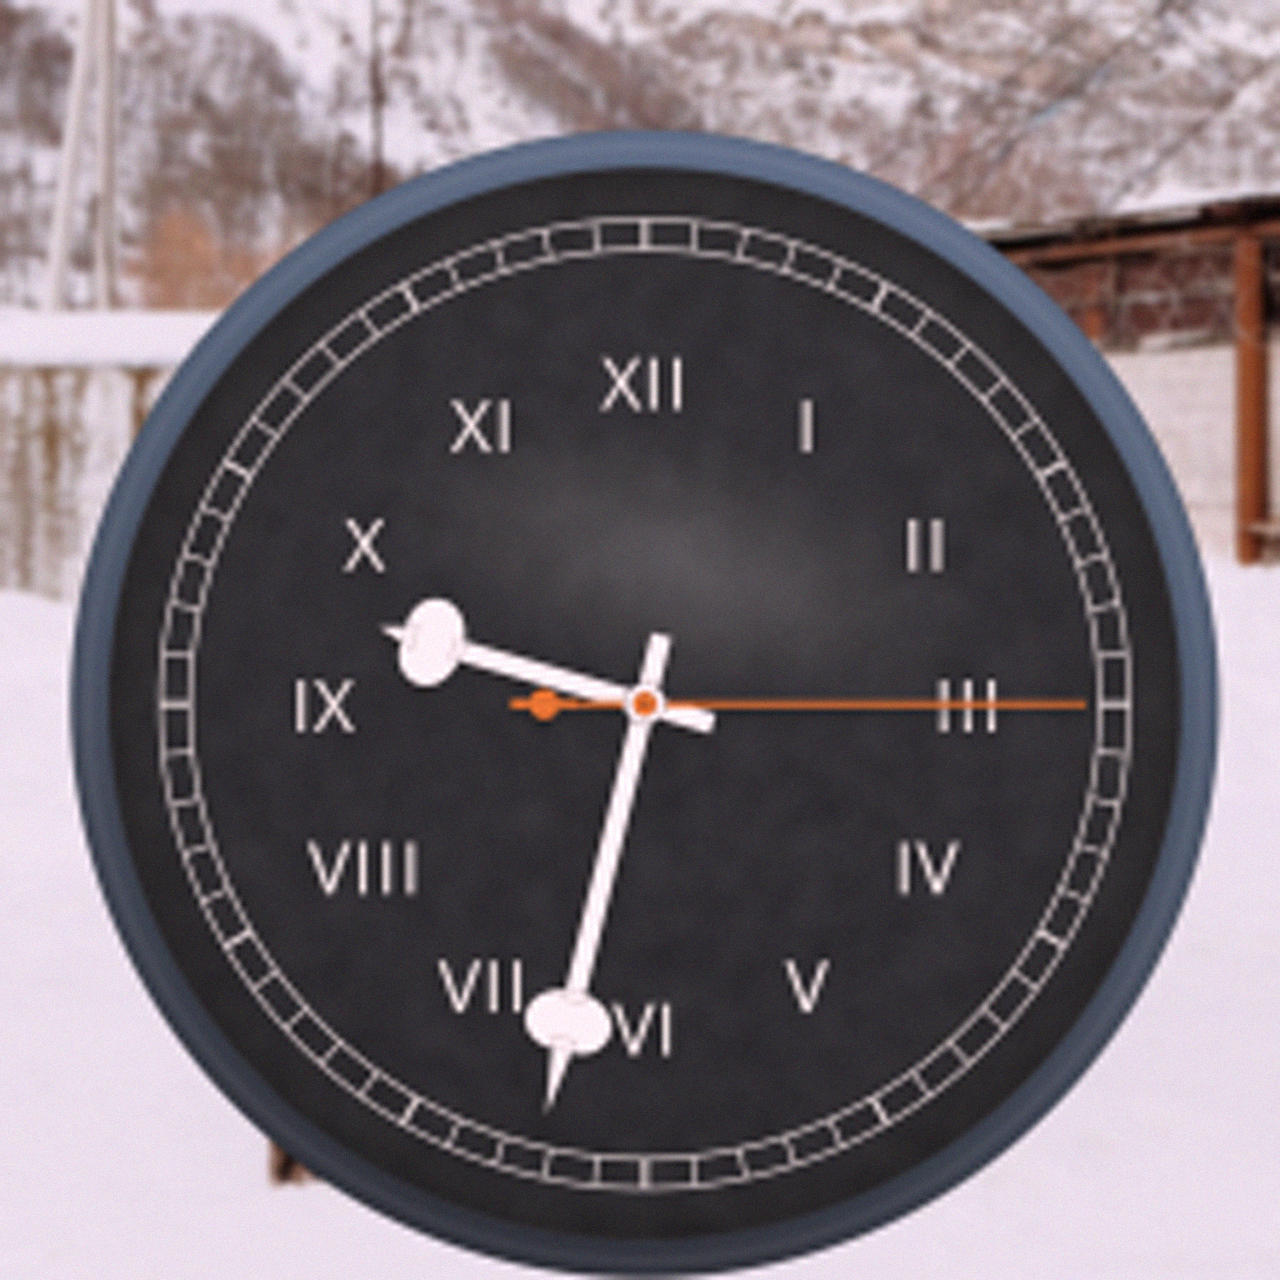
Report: 9 h 32 min 15 s
